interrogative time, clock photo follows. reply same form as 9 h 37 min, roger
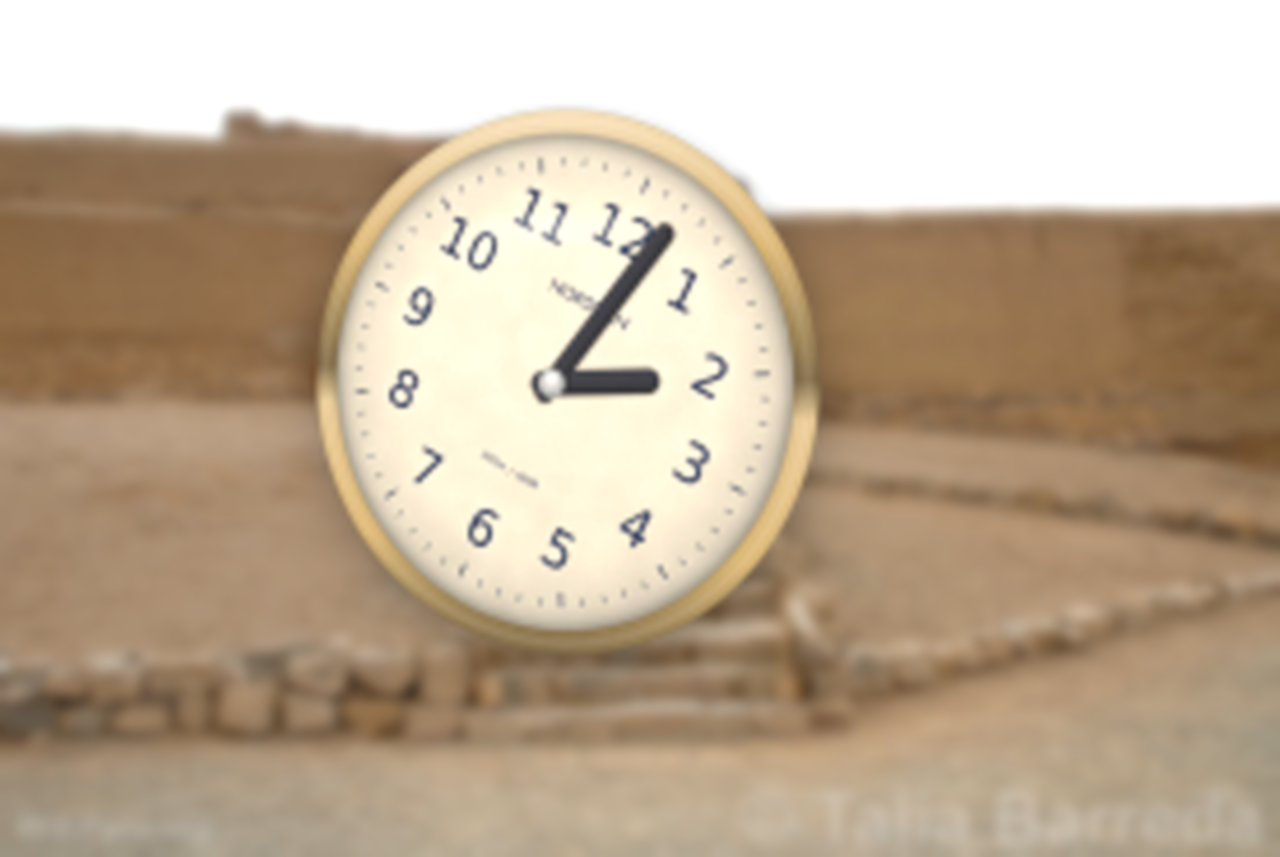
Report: 2 h 02 min
